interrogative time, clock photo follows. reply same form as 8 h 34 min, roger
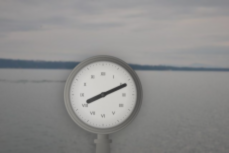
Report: 8 h 11 min
